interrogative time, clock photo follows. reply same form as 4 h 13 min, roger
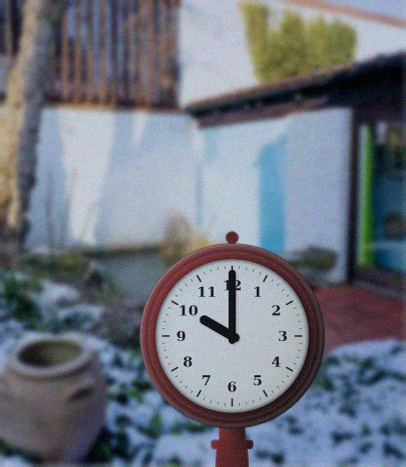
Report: 10 h 00 min
